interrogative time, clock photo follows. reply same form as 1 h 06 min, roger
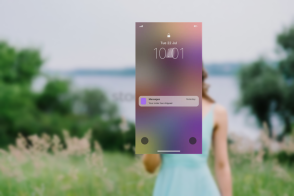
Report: 10 h 01 min
